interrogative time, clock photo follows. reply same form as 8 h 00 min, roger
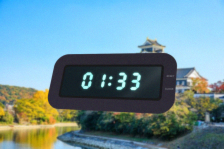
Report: 1 h 33 min
